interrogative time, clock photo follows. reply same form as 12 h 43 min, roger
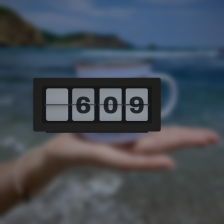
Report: 6 h 09 min
